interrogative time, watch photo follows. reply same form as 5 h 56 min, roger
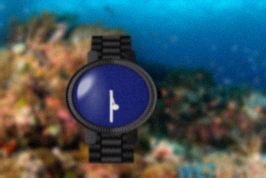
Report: 5 h 30 min
